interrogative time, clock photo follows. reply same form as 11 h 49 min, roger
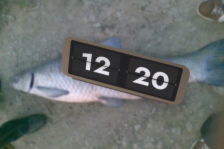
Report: 12 h 20 min
